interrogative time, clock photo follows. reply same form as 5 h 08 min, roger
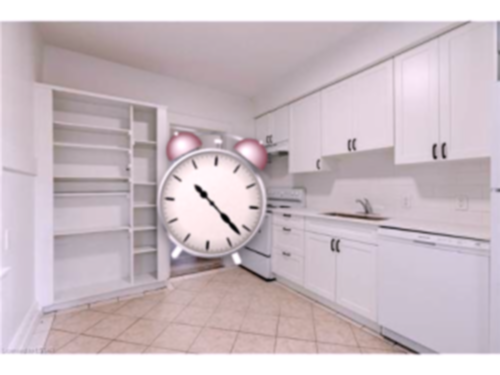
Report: 10 h 22 min
